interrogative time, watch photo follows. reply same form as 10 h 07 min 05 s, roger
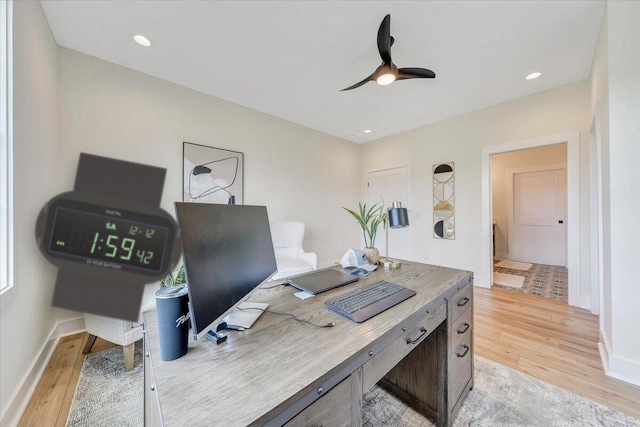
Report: 1 h 59 min 42 s
